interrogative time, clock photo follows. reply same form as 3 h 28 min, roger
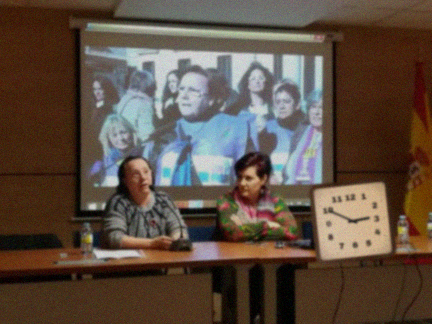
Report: 2 h 50 min
